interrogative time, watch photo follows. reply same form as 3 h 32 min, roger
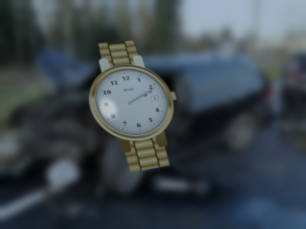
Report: 2 h 11 min
